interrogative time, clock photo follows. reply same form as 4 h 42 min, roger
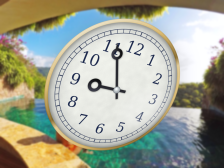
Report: 8 h 56 min
